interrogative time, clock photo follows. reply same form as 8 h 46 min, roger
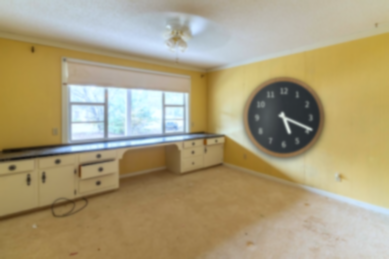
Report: 5 h 19 min
